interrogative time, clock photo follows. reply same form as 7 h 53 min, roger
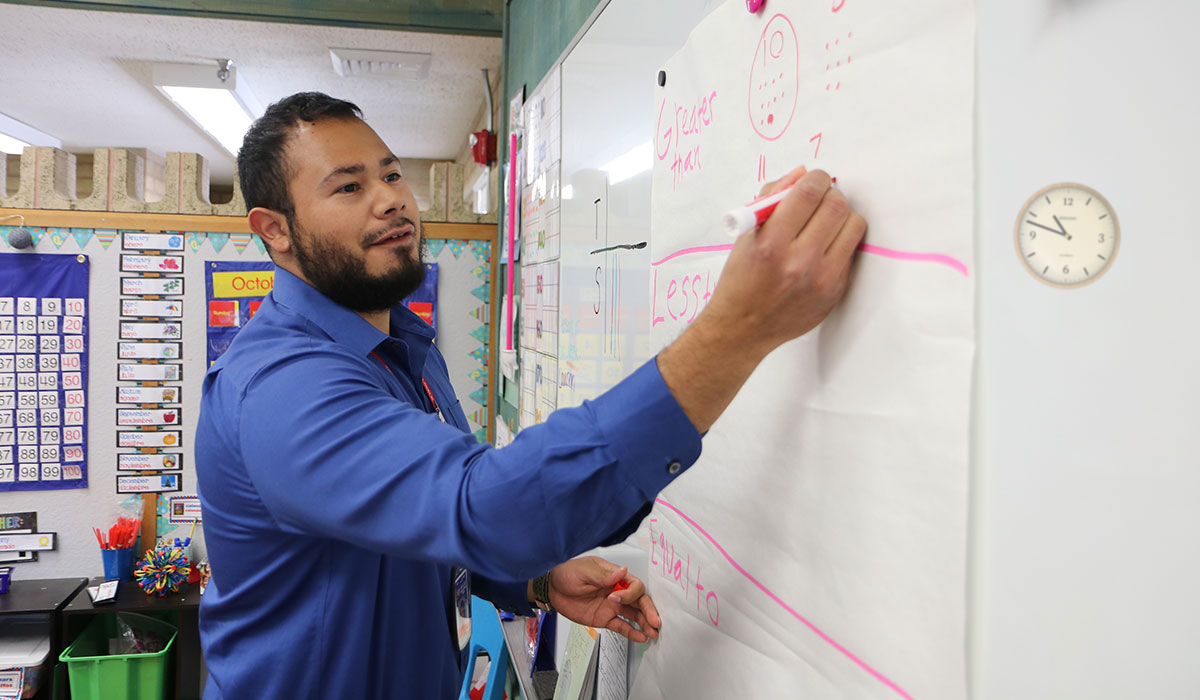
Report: 10 h 48 min
